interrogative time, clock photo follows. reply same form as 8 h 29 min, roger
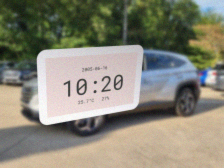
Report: 10 h 20 min
